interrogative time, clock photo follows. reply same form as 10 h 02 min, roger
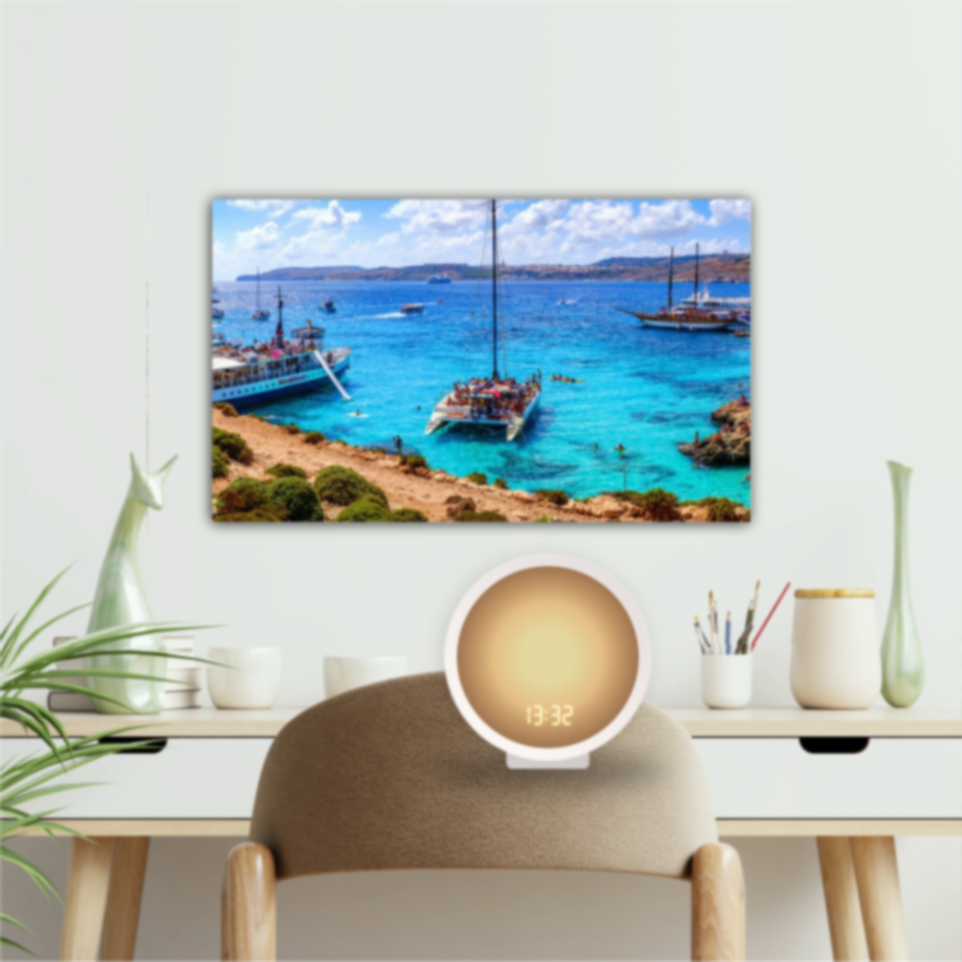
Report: 13 h 32 min
